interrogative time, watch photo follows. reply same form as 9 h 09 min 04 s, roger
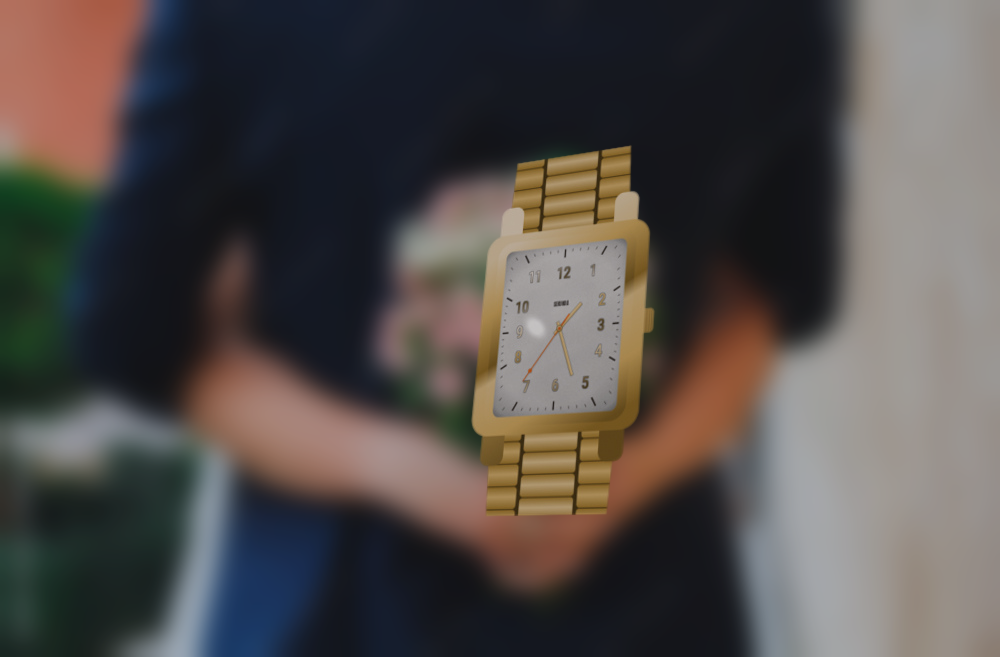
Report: 1 h 26 min 36 s
